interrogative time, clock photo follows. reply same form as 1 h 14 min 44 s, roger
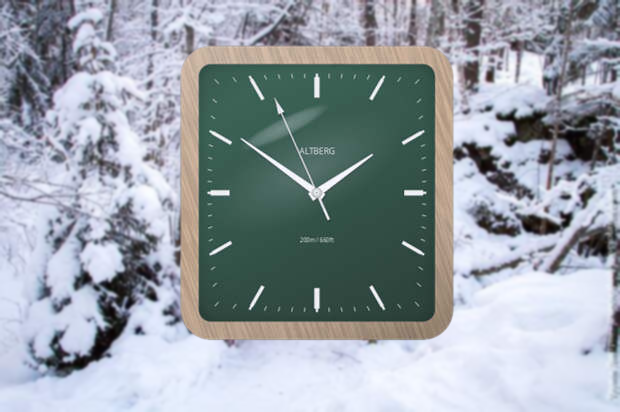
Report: 1 h 50 min 56 s
